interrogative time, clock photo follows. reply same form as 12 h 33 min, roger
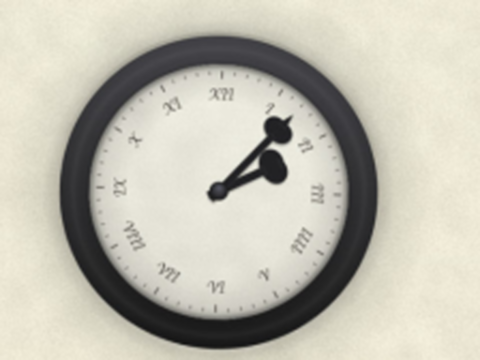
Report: 2 h 07 min
